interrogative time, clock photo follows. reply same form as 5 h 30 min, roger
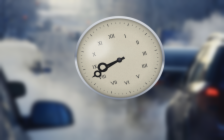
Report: 8 h 42 min
